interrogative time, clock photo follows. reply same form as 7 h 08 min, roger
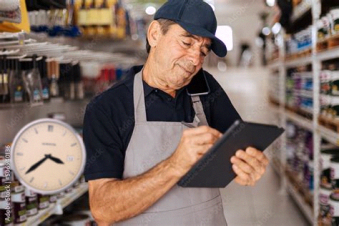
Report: 3 h 38 min
